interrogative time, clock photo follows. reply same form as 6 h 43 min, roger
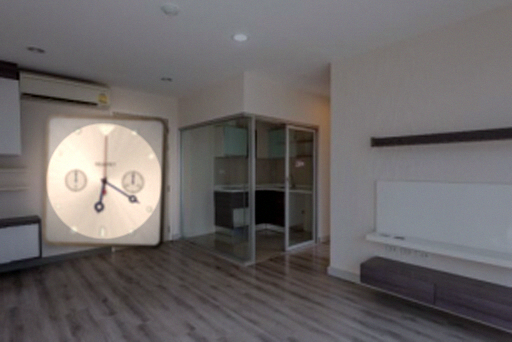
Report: 6 h 20 min
